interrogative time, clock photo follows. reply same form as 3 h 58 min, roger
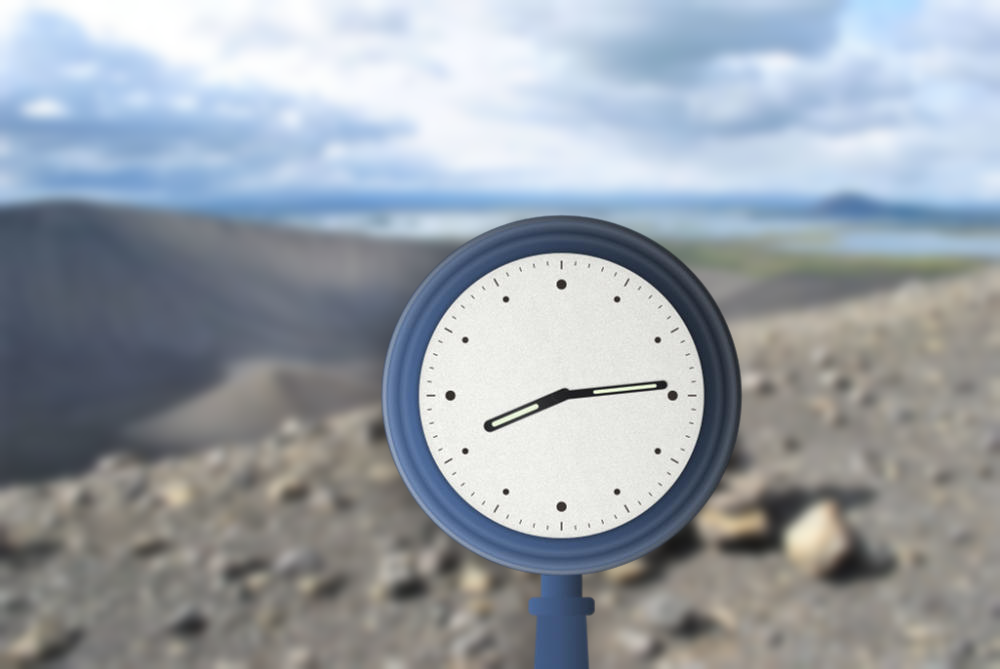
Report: 8 h 14 min
